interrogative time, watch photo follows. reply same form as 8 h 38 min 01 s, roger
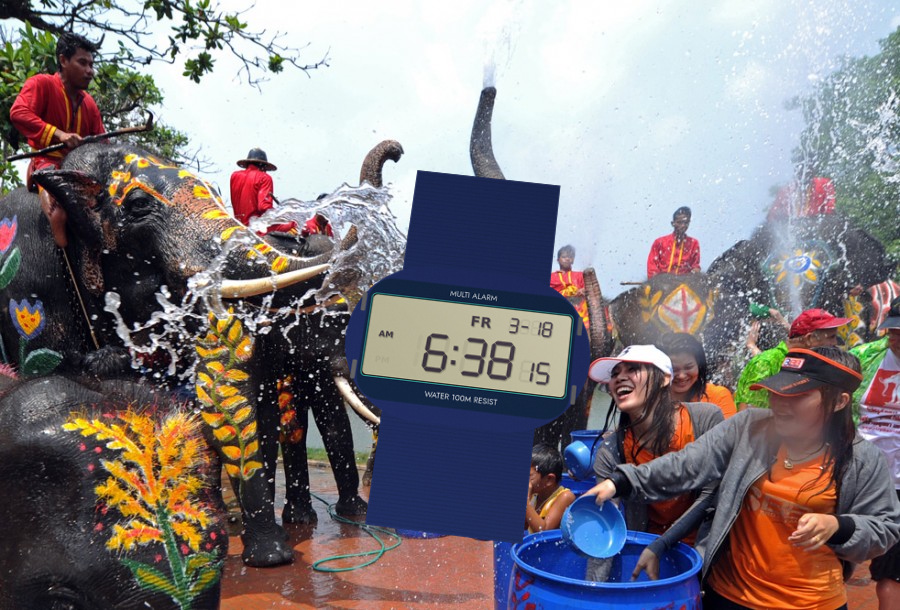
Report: 6 h 38 min 15 s
